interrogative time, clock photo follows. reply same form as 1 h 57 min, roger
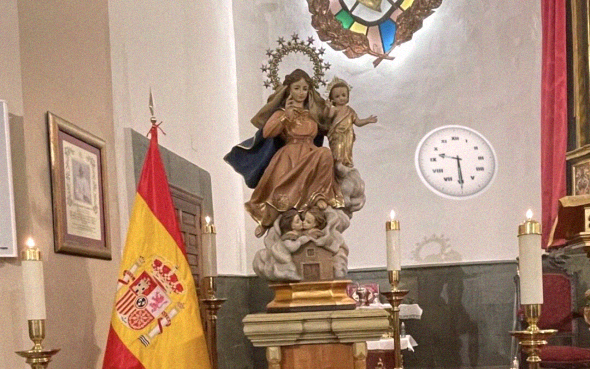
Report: 9 h 30 min
